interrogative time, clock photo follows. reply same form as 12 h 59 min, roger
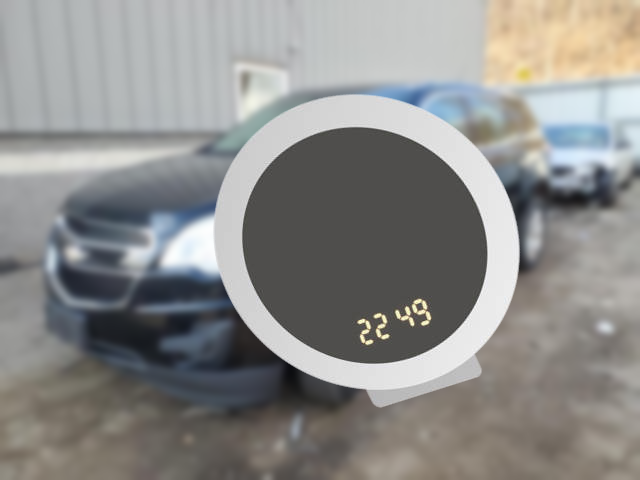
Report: 22 h 49 min
